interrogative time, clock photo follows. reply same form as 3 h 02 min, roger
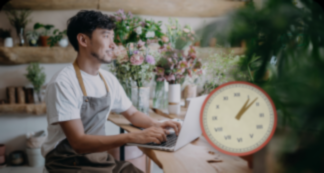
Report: 1 h 08 min
